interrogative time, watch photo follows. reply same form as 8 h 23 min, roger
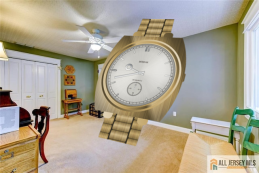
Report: 9 h 42 min
